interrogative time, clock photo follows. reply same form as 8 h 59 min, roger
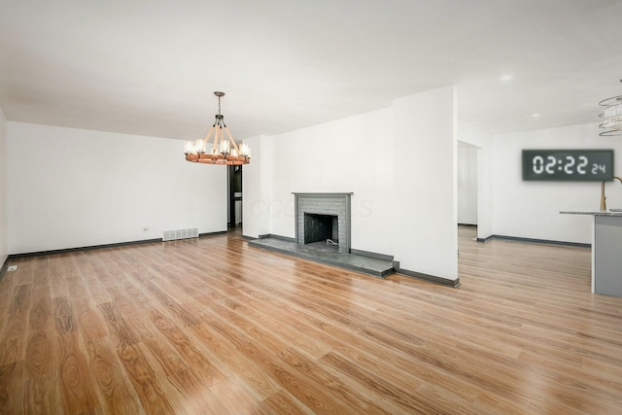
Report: 2 h 22 min
